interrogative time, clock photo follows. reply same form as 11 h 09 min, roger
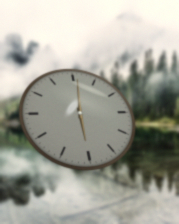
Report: 6 h 01 min
